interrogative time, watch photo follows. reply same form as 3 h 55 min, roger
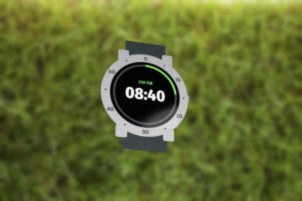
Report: 8 h 40 min
